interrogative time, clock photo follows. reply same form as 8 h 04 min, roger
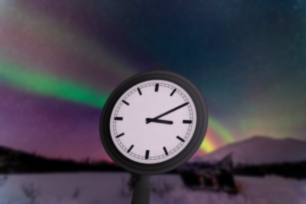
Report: 3 h 10 min
